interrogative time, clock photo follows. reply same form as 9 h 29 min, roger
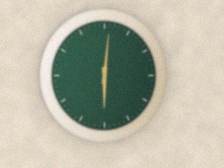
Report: 6 h 01 min
